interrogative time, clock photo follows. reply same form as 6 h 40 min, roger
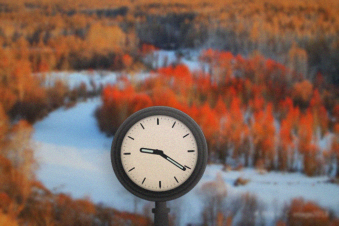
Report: 9 h 21 min
